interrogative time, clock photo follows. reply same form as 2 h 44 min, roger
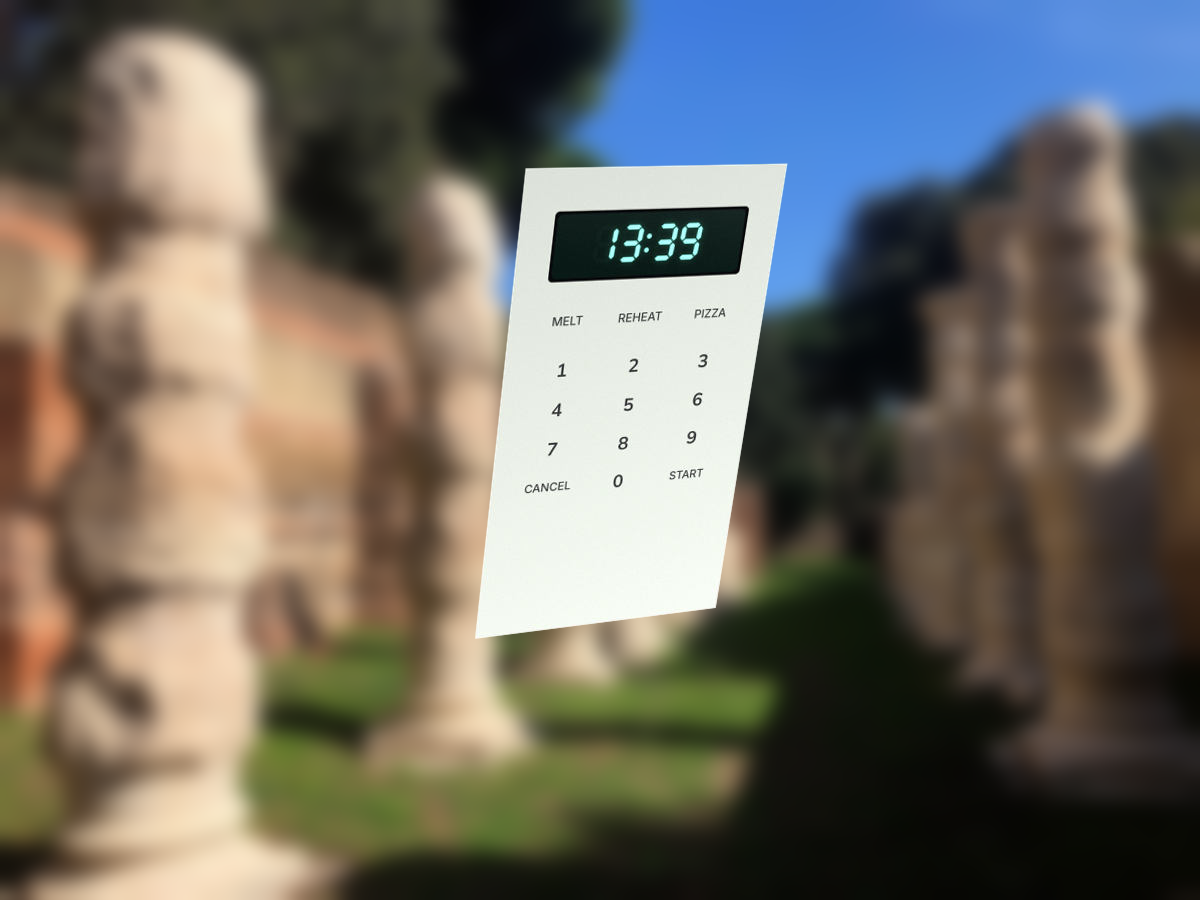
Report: 13 h 39 min
